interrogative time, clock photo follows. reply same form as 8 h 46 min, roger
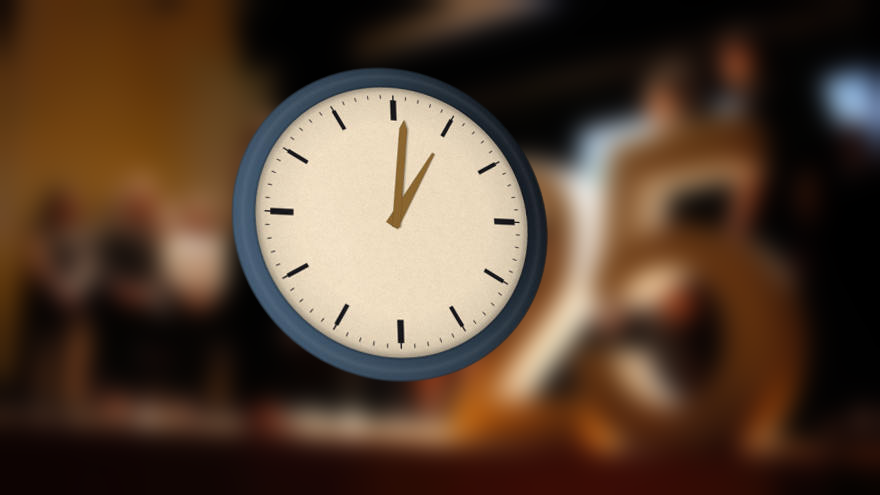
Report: 1 h 01 min
